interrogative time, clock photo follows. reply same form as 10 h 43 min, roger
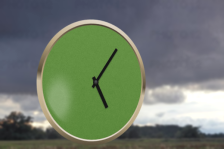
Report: 5 h 06 min
